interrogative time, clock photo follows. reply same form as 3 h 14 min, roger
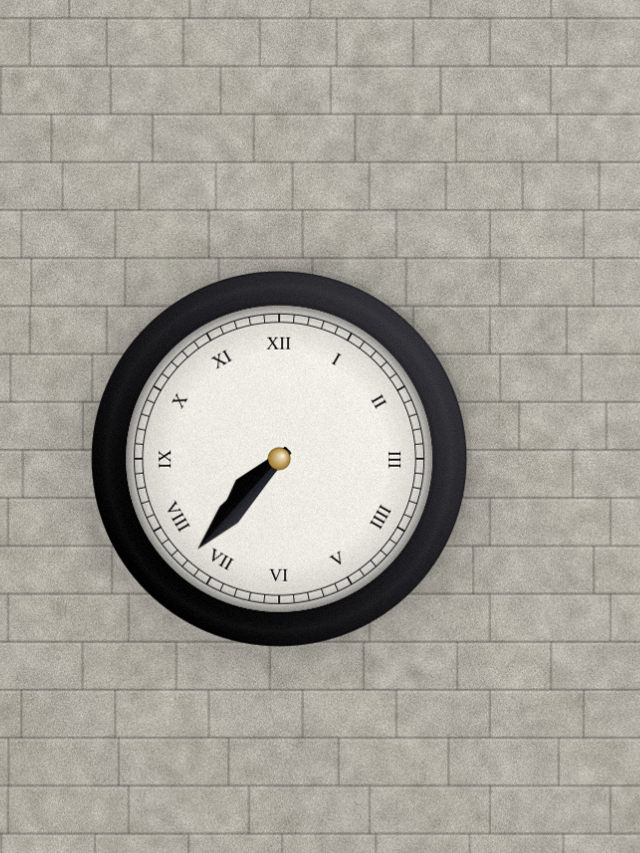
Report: 7 h 37 min
